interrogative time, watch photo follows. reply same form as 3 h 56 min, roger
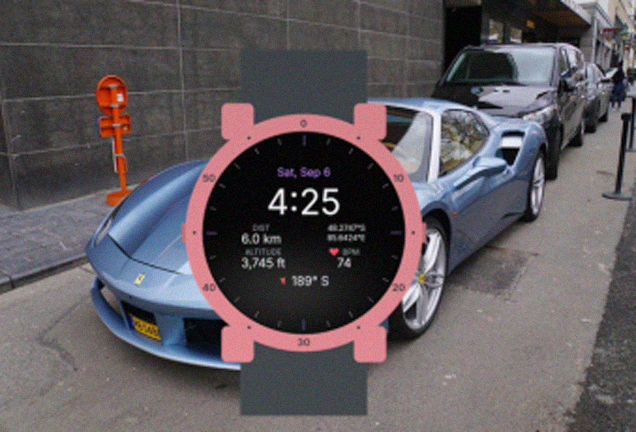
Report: 4 h 25 min
